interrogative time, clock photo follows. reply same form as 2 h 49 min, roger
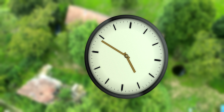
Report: 4 h 49 min
